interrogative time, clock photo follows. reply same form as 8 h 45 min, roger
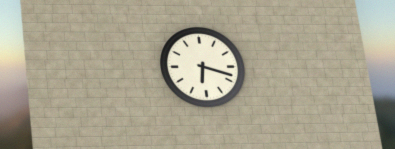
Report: 6 h 18 min
